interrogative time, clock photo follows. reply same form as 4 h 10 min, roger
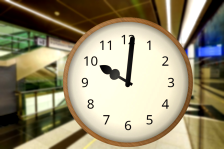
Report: 10 h 01 min
